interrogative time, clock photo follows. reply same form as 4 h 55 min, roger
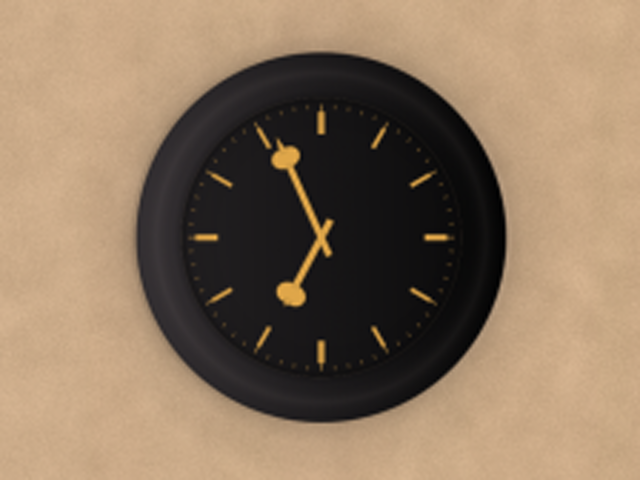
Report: 6 h 56 min
